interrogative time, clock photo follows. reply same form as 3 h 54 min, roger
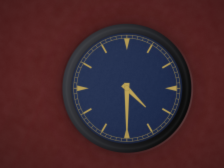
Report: 4 h 30 min
